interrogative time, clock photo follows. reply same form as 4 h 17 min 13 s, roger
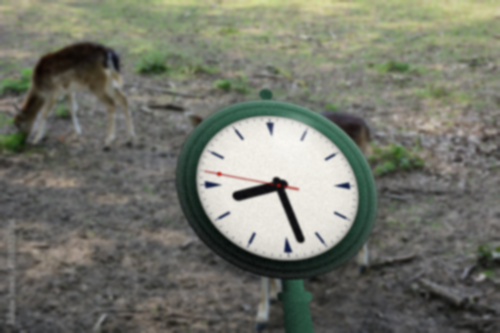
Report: 8 h 27 min 47 s
